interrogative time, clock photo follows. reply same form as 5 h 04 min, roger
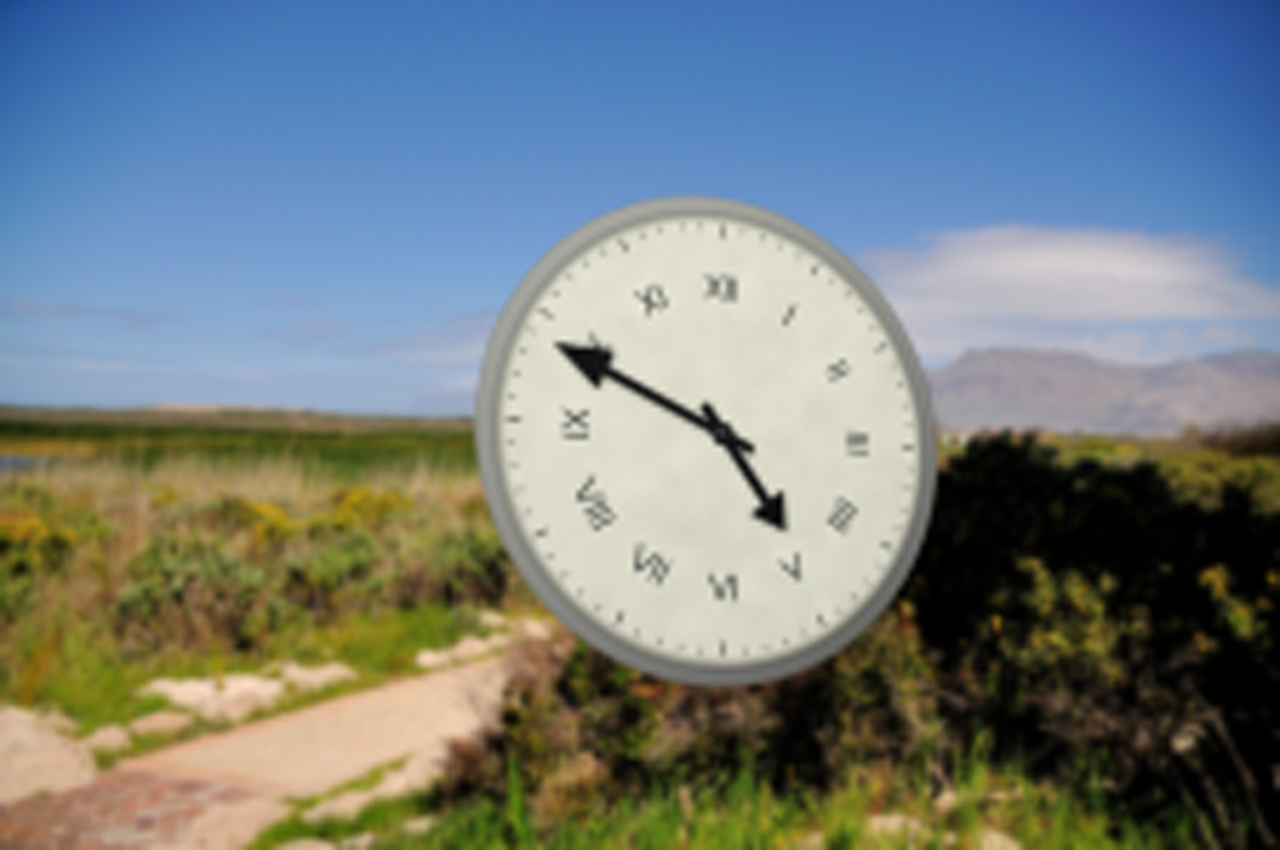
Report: 4 h 49 min
